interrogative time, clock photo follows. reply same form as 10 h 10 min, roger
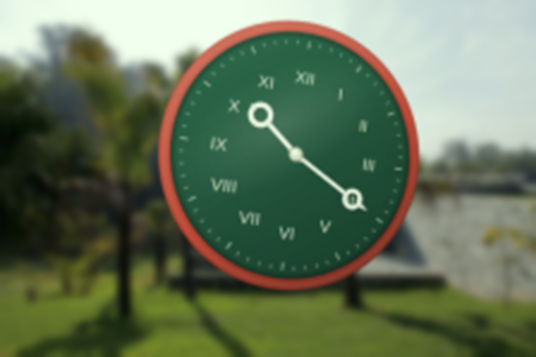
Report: 10 h 20 min
